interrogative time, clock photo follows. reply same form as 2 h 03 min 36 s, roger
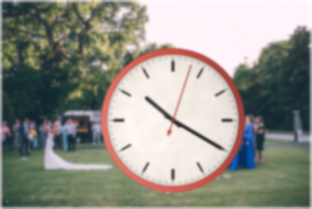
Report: 10 h 20 min 03 s
